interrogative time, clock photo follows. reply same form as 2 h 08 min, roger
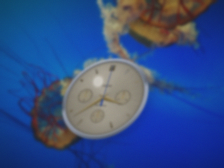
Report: 3 h 38 min
